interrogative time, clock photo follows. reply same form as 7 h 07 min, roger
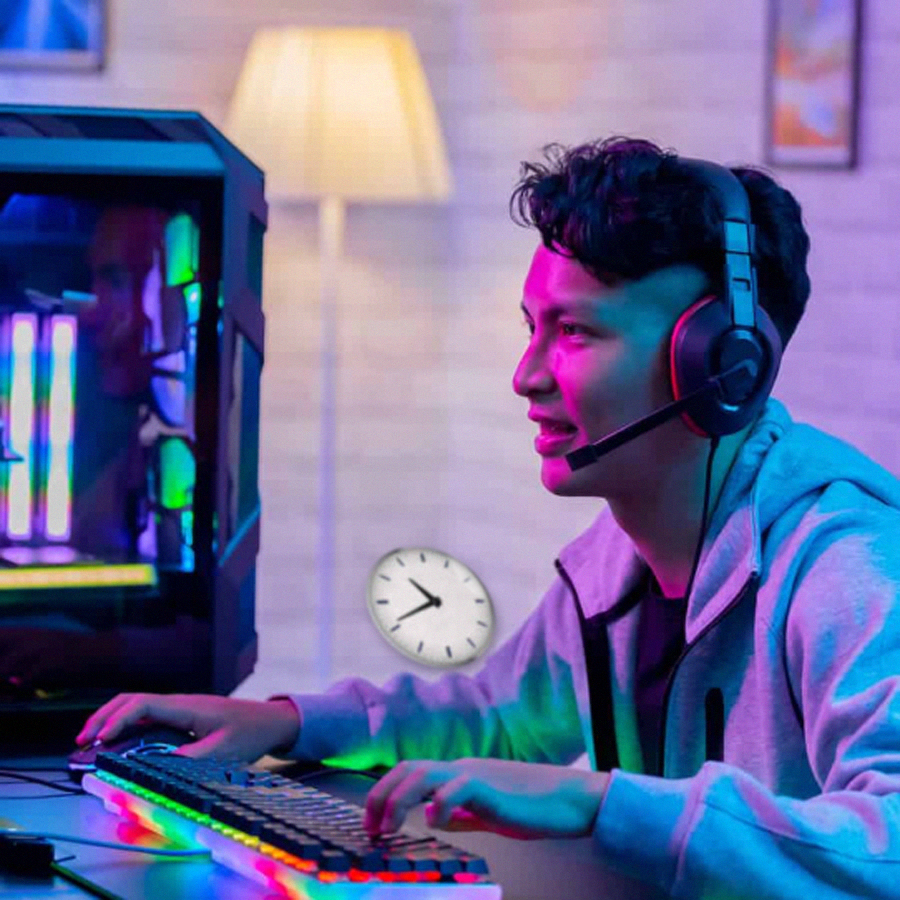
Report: 10 h 41 min
